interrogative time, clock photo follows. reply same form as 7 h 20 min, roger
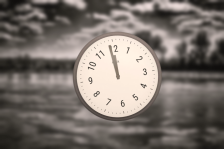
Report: 11 h 59 min
